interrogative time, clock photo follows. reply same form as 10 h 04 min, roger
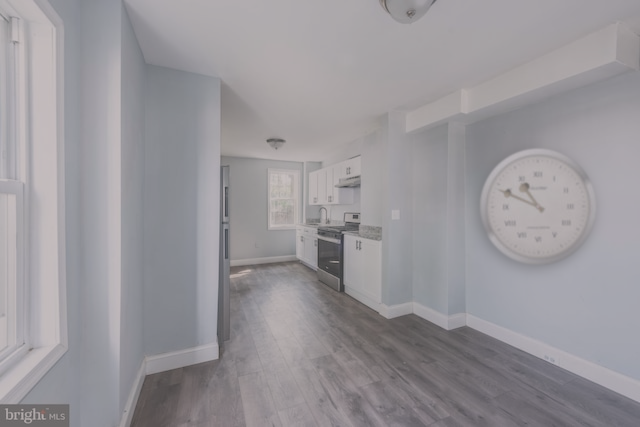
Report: 10 h 49 min
